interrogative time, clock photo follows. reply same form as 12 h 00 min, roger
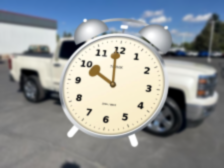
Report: 9 h 59 min
